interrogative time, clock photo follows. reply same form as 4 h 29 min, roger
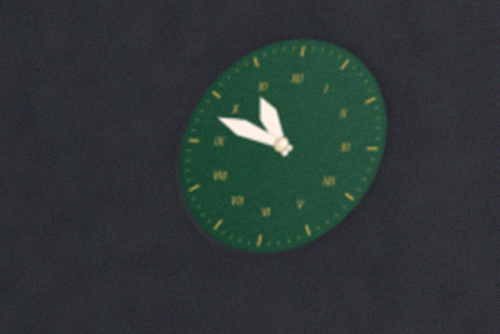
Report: 10 h 48 min
